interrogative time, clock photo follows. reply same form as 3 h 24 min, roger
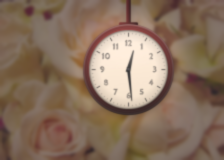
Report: 12 h 29 min
